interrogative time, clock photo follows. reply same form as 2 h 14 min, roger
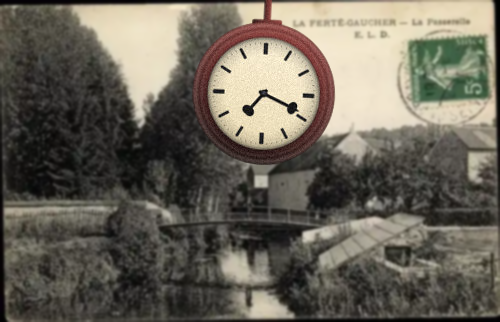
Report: 7 h 19 min
